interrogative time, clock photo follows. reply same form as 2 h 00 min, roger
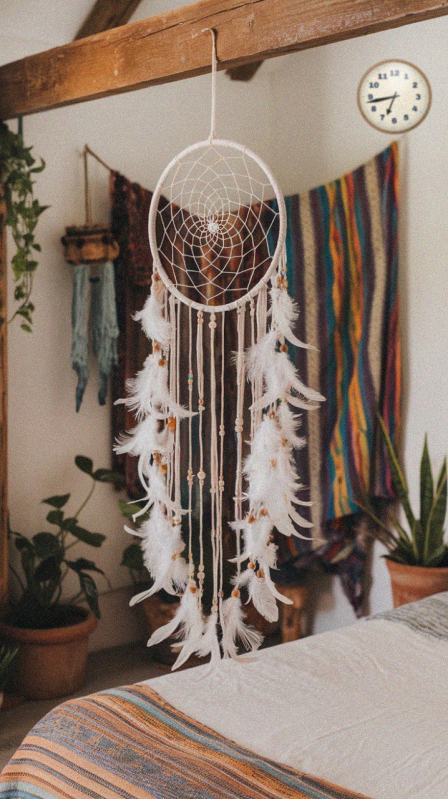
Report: 6 h 43 min
